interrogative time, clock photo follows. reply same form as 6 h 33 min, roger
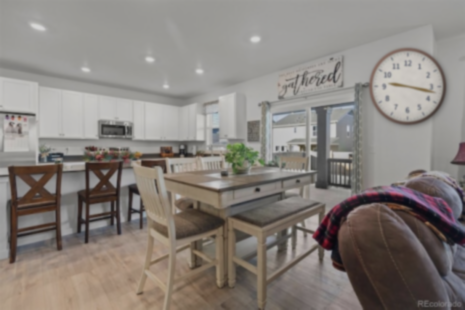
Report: 9 h 17 min
